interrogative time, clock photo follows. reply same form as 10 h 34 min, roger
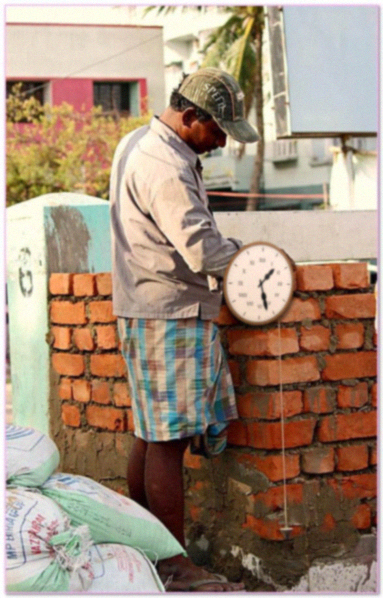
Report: 1 h 27 min
